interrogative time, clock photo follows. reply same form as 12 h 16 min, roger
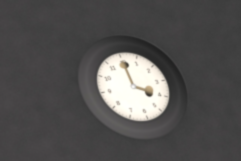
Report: 4 h 00 min
